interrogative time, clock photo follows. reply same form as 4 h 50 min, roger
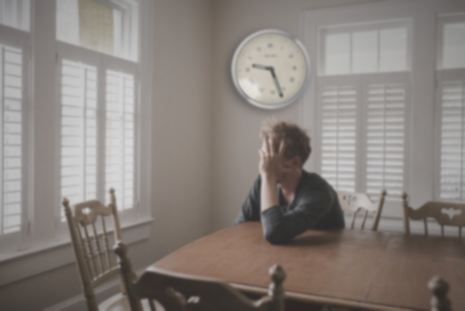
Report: 9 h 27 min
